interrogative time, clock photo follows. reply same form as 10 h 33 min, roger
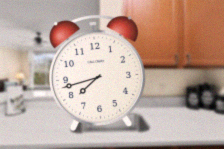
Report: 7 h 43 min
